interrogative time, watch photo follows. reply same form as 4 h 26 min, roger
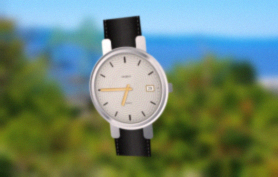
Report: 6 h 45 min
